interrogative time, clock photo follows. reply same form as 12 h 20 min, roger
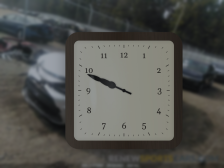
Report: 9 h 49 min
